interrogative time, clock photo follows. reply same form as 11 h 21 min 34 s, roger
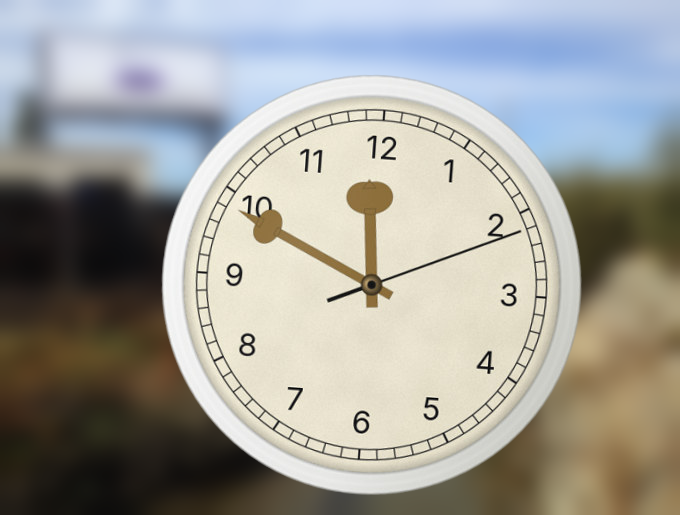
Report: 11 h 49 min 11 s
